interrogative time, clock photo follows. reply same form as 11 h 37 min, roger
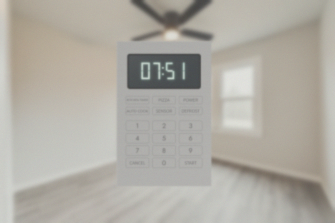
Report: 7 h 51 min
